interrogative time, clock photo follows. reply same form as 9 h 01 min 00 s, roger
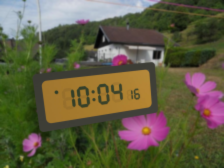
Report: 10 h 04 min 16 s
